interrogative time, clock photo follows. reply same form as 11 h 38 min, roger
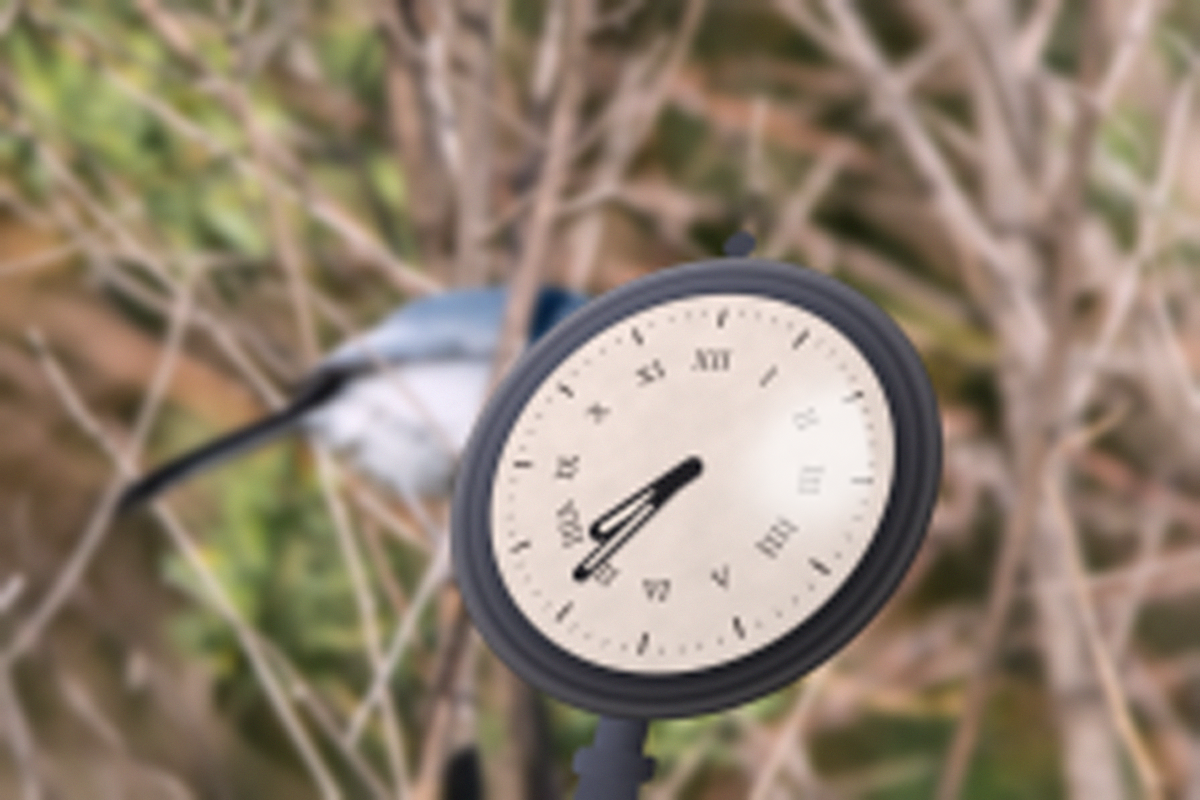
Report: 7 h 36 min
